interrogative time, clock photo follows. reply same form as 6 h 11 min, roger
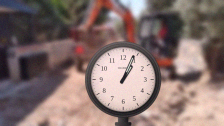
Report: 1 h 04 min
